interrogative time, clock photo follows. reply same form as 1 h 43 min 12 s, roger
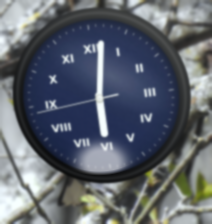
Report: 6 h 01 min 44 s
